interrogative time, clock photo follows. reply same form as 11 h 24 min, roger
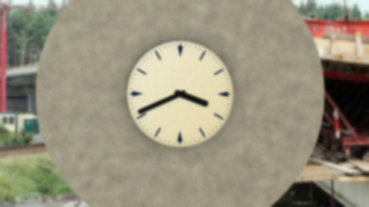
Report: 3 h 41 min
